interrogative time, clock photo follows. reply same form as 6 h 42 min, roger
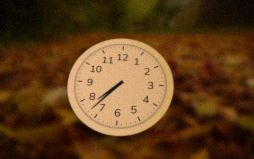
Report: 7 h 37 min
